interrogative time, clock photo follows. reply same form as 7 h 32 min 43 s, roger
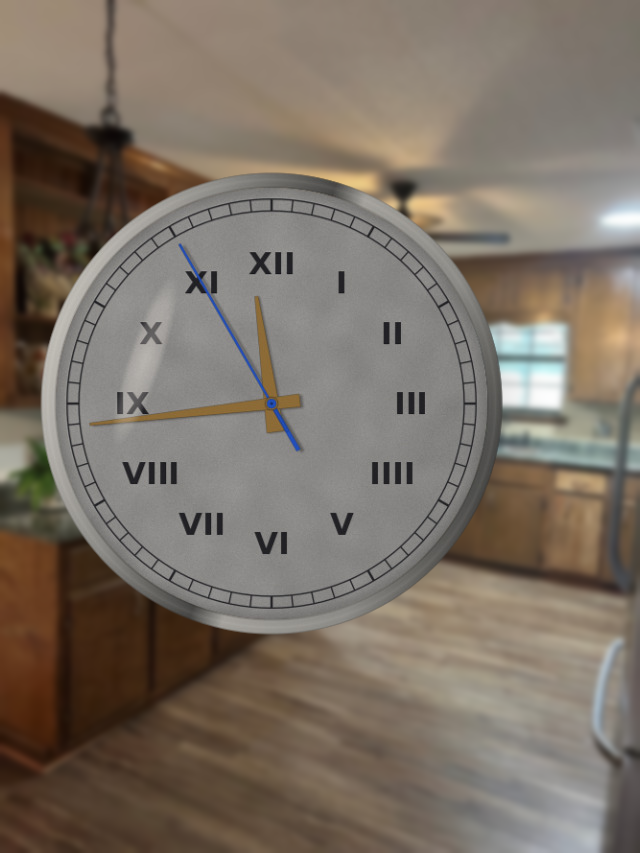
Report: 11 h 43 min 55 s
